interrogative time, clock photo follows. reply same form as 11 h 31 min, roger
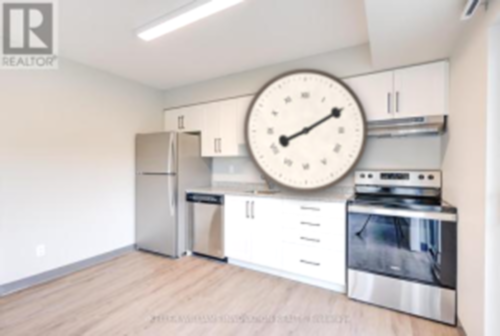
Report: 8 h 10 min
